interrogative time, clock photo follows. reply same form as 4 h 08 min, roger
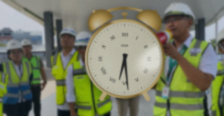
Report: 6 h 29 min
